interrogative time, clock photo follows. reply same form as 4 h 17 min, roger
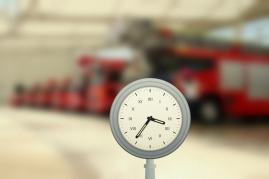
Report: 3 h 36 min
